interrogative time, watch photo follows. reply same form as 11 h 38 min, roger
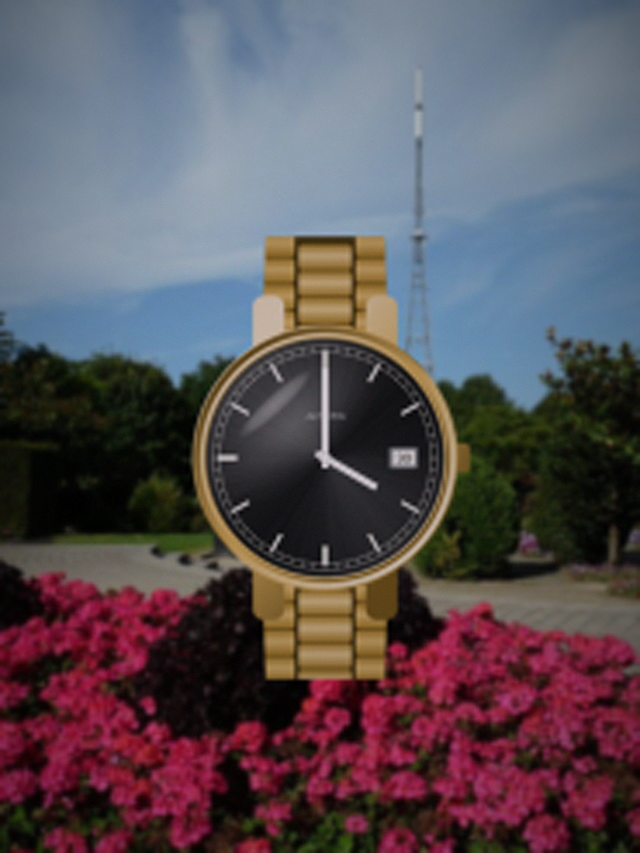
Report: 4 h 00 min
